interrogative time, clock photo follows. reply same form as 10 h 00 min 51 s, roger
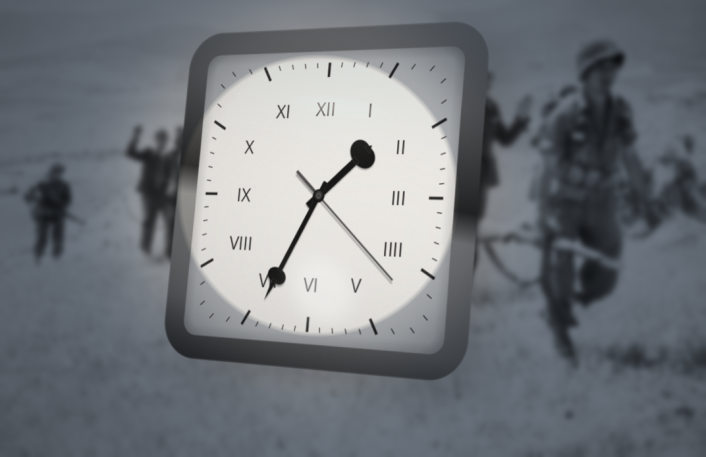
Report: 1 h 34 min 22 s
